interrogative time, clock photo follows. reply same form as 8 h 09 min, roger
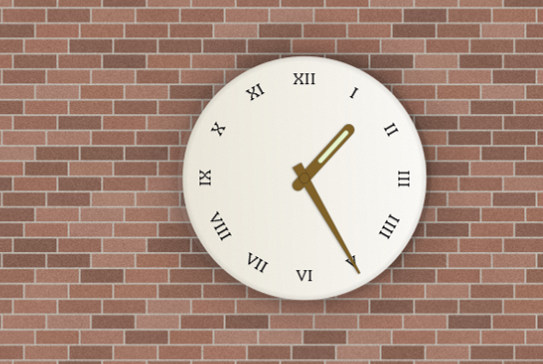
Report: 1 h 25 min
